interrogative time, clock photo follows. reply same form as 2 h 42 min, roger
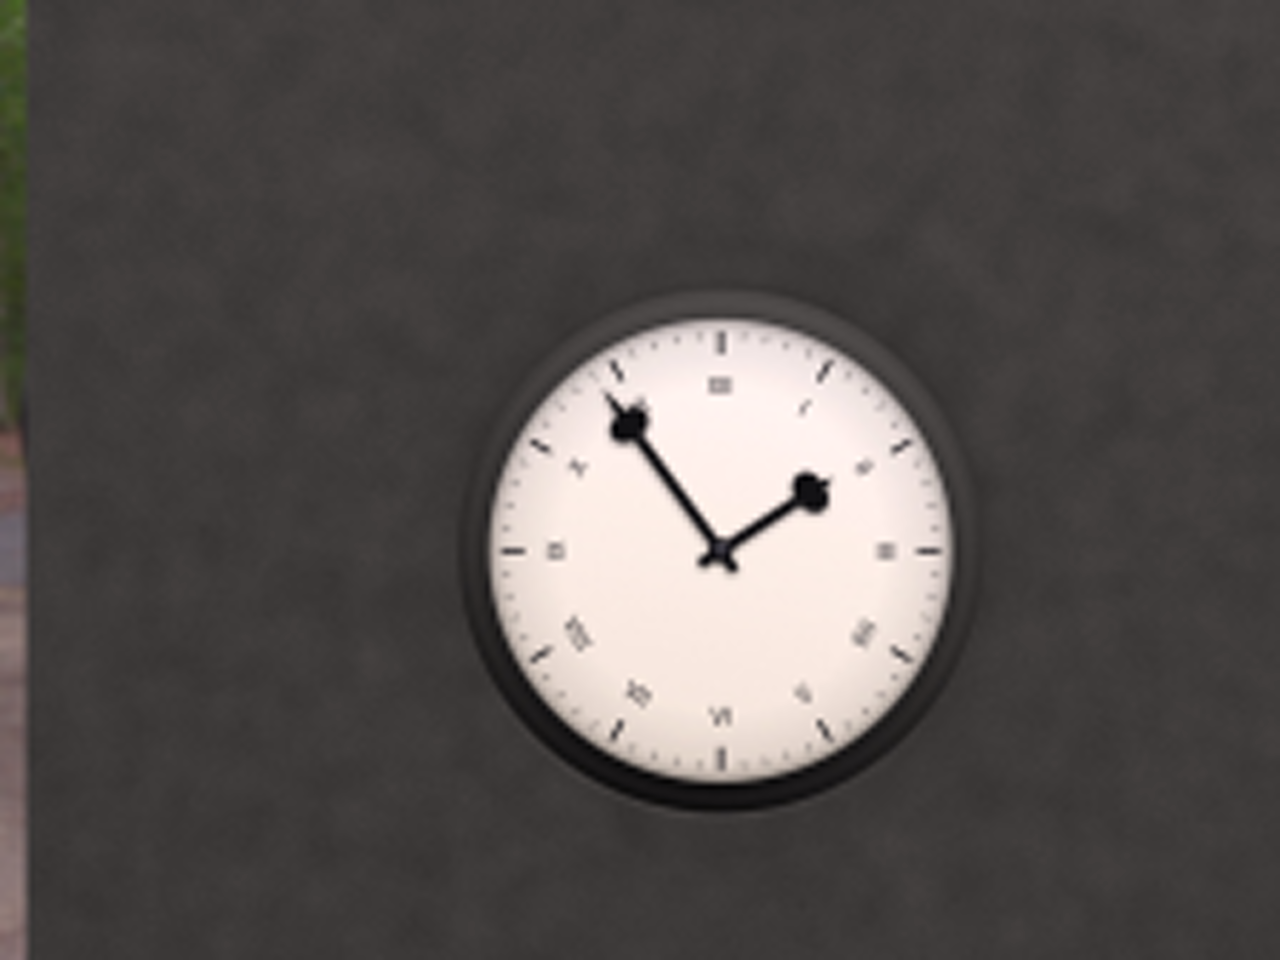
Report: 1 h 54 min
